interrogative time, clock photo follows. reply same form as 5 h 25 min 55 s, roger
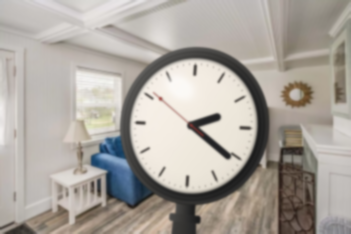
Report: 2 h 20 min 51 s
